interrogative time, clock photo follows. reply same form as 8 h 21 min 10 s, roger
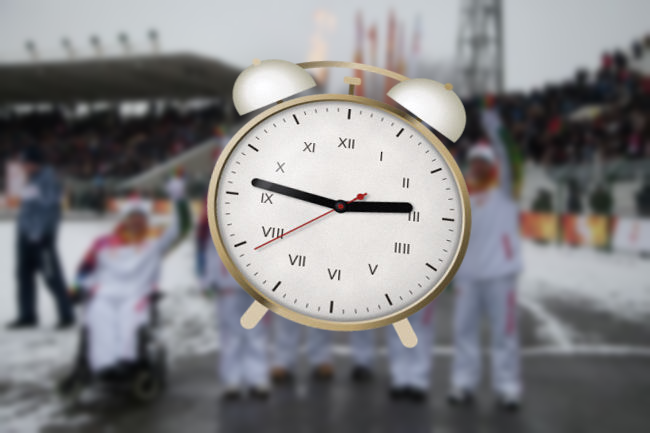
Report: 2 h 46 min 39 s
